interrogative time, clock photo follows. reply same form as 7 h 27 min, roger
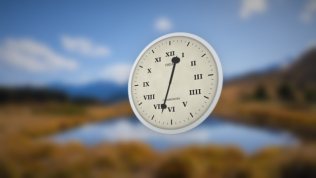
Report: 12 h 33 min
